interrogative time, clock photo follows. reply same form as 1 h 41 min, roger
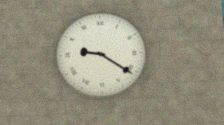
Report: 9 h 21 min
